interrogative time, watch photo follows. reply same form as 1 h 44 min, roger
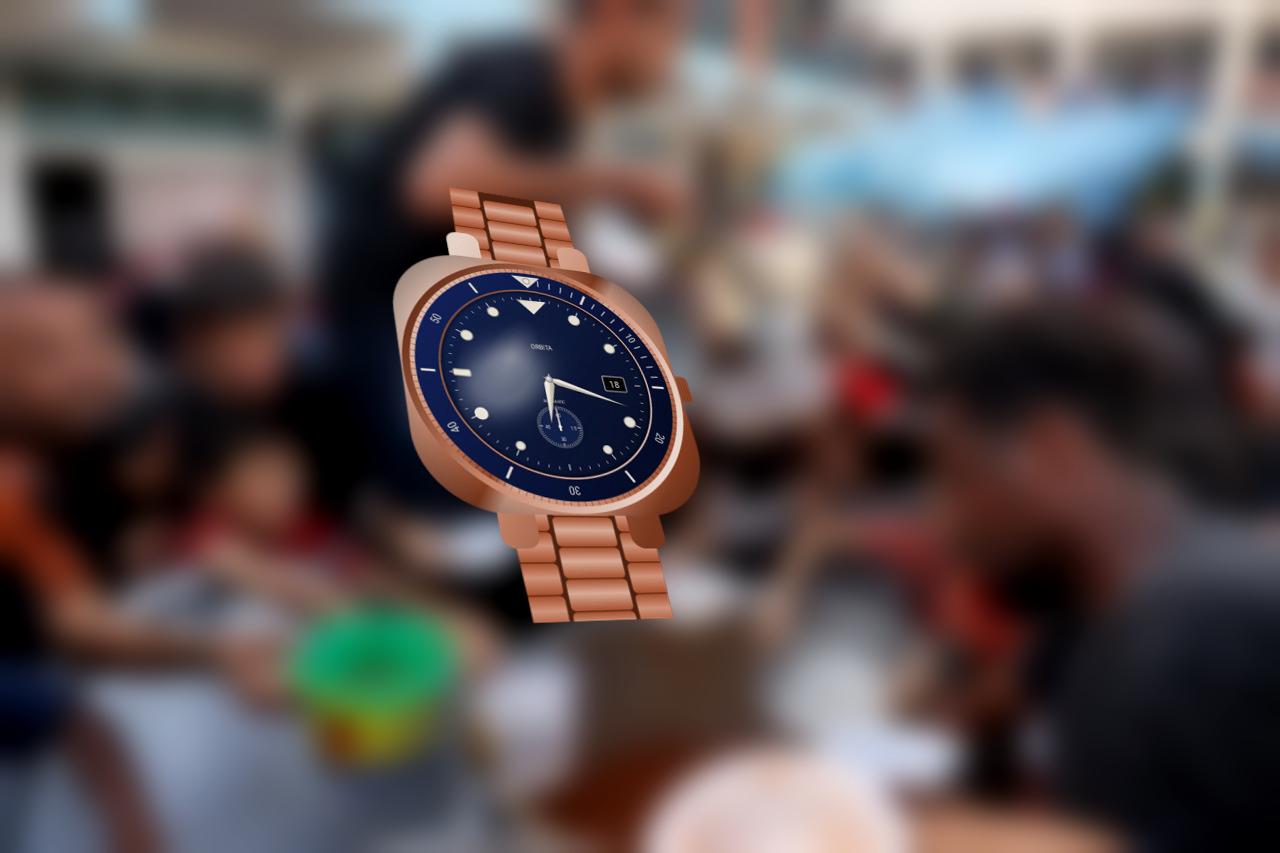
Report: 6 h 18 min
